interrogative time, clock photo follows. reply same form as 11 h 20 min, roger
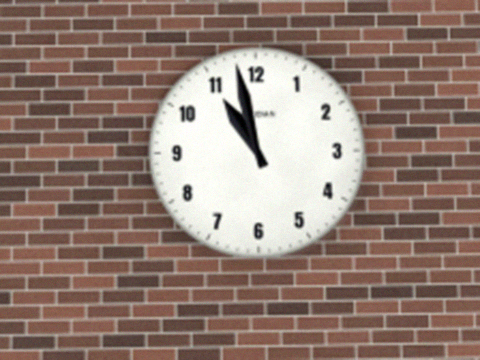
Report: 10 h 58 min
